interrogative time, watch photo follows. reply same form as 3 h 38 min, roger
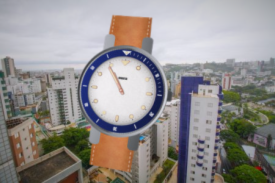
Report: 10 h 54 min
